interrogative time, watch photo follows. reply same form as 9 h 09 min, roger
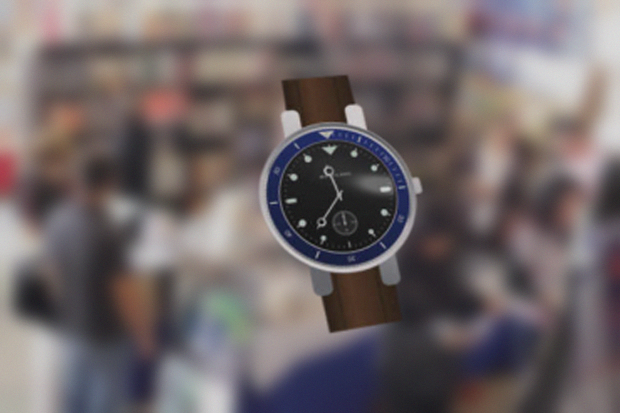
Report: 11 h 37 min
